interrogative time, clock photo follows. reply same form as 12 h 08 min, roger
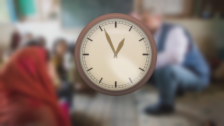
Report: 12 h 56 min
